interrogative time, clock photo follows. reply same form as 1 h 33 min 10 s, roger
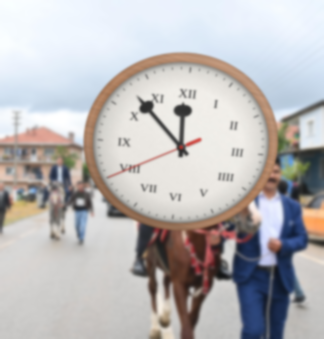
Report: 11 h 52 min 40 s
